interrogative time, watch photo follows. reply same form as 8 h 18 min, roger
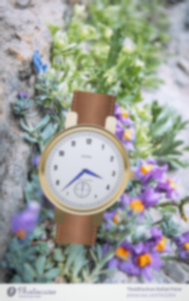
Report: 3 h 37 min
